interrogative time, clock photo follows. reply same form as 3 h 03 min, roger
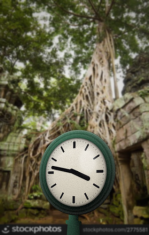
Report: 3 h 47 min
